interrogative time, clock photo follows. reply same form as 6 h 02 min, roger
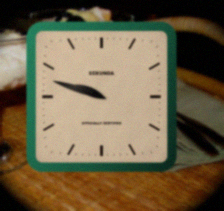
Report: 9 h 48 min
